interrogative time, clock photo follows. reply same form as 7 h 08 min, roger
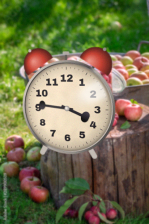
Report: 3 h 46 min
